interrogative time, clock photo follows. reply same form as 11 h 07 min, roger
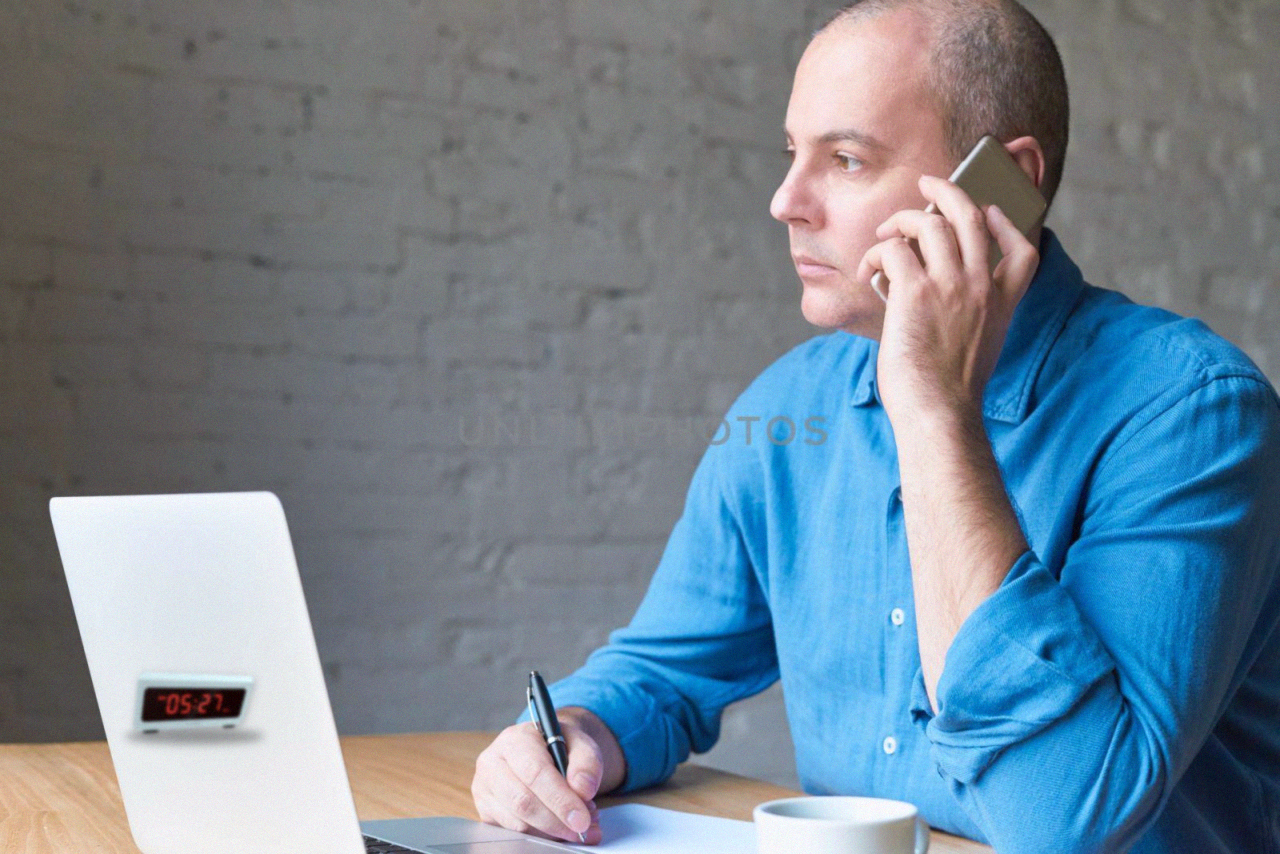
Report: 5 h 27 min
